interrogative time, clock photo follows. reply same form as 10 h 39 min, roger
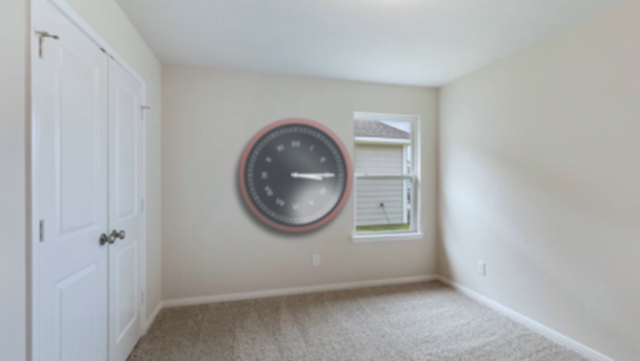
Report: 3 h 15 min
